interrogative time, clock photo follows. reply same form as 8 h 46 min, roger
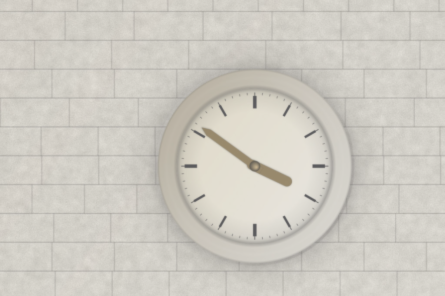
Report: 3 h 51 min
